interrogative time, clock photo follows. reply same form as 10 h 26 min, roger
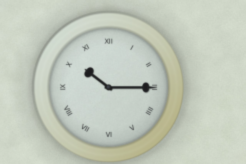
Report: 10 h 15 min
